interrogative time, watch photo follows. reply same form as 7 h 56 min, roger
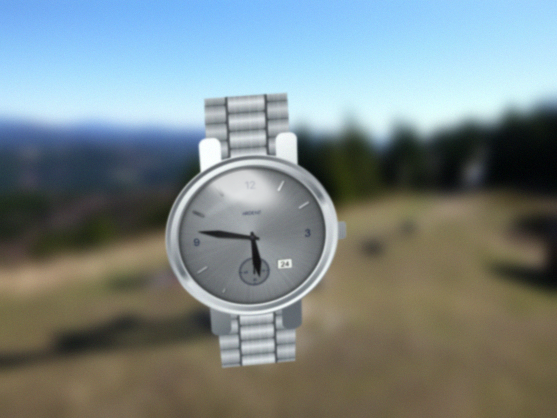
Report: 5 h 47 min
